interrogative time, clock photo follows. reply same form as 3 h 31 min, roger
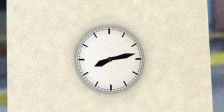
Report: 8 h 13 min
